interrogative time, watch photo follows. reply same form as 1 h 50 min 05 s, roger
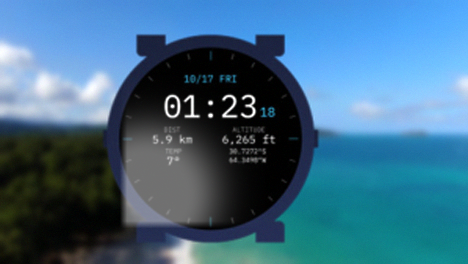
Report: 1 h 23 min 18 s
